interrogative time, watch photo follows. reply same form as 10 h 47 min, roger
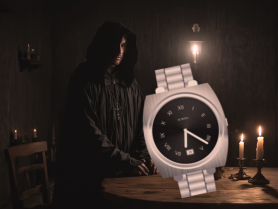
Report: 6 h 22 min
